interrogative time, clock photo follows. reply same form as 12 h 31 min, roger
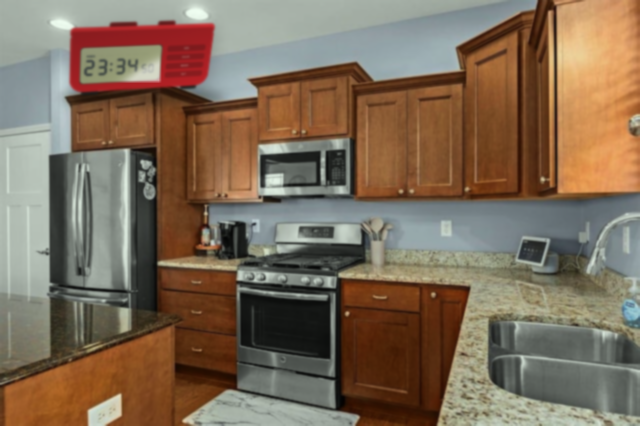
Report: 23 h 34 min
